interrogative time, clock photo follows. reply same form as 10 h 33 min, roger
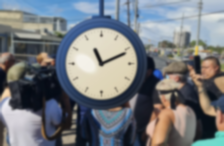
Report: 11 h 11 min
